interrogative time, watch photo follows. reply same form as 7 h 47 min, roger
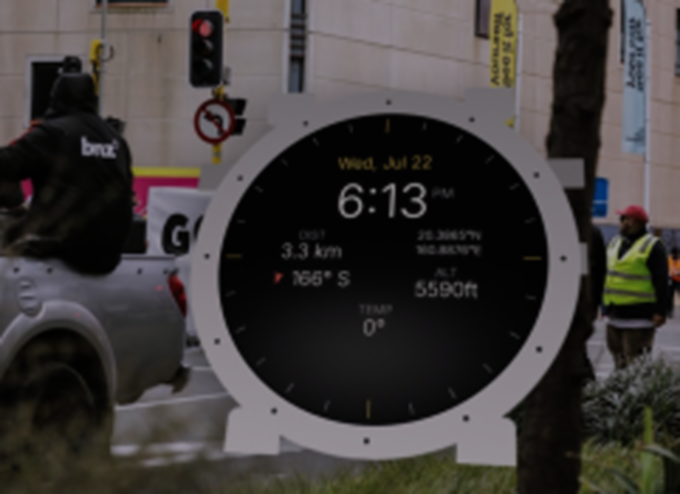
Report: 6 h 13 min
